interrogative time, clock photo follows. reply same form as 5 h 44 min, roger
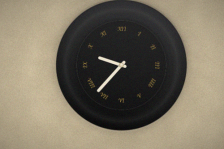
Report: 9 h 37 min
